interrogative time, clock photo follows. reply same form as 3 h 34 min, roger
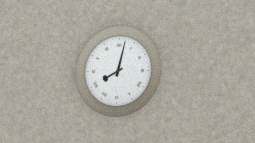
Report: 8 h 02 min
